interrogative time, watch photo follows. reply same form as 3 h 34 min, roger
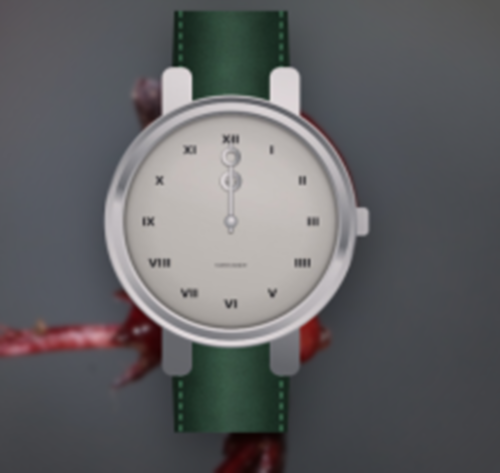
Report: 12 h 00 min
